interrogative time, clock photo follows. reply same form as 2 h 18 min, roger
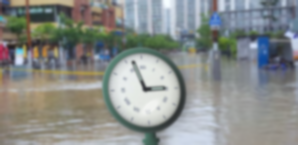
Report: 2 h 57 min
